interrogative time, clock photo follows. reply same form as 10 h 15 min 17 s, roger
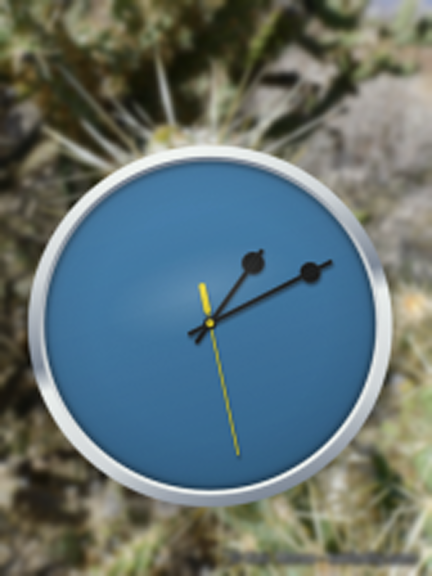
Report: 1 h 10 min 28 s
